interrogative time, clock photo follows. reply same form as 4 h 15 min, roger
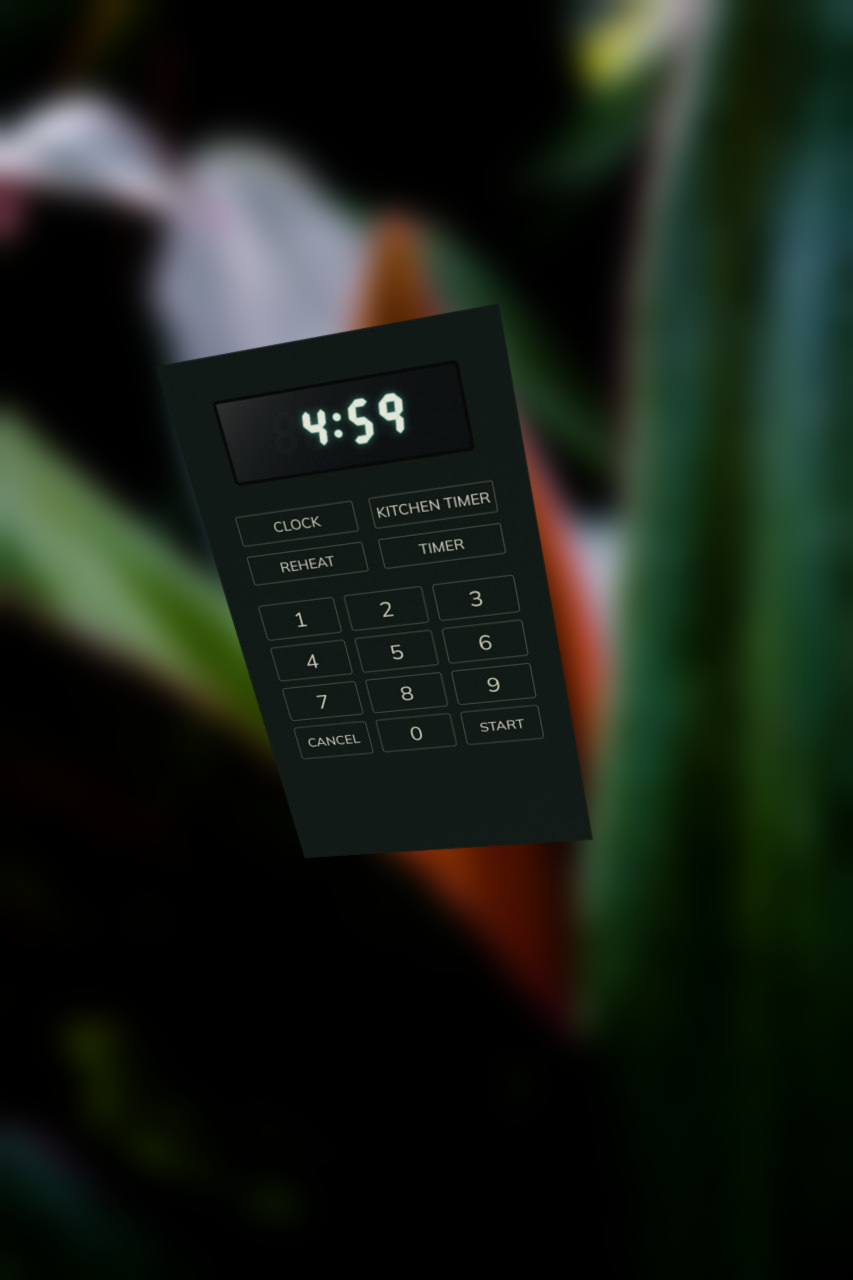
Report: 4 h 59 min
